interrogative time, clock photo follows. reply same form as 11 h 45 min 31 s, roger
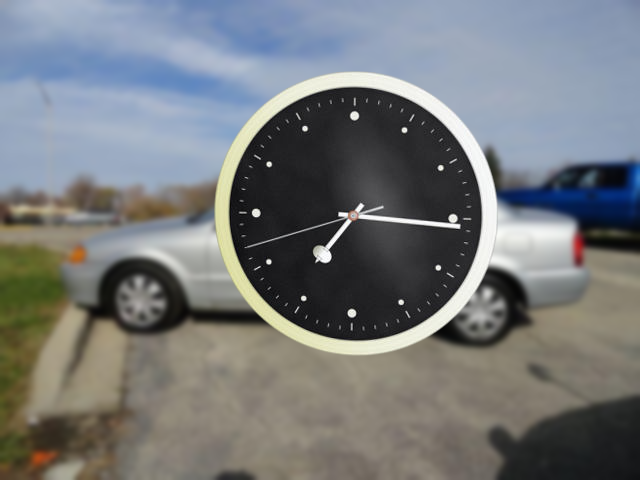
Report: 7 h 15 min 42 s
